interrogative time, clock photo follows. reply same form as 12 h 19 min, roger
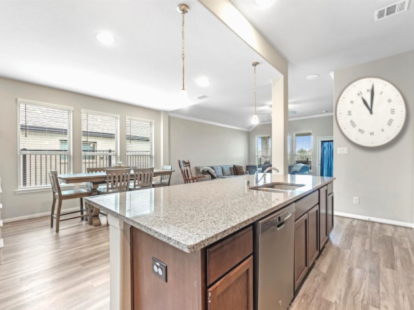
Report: 11 h 01 min
